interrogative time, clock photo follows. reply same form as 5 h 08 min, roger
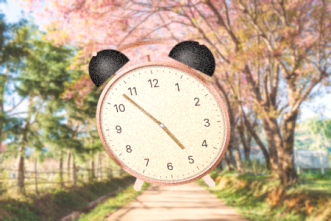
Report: 4 h 53 min
